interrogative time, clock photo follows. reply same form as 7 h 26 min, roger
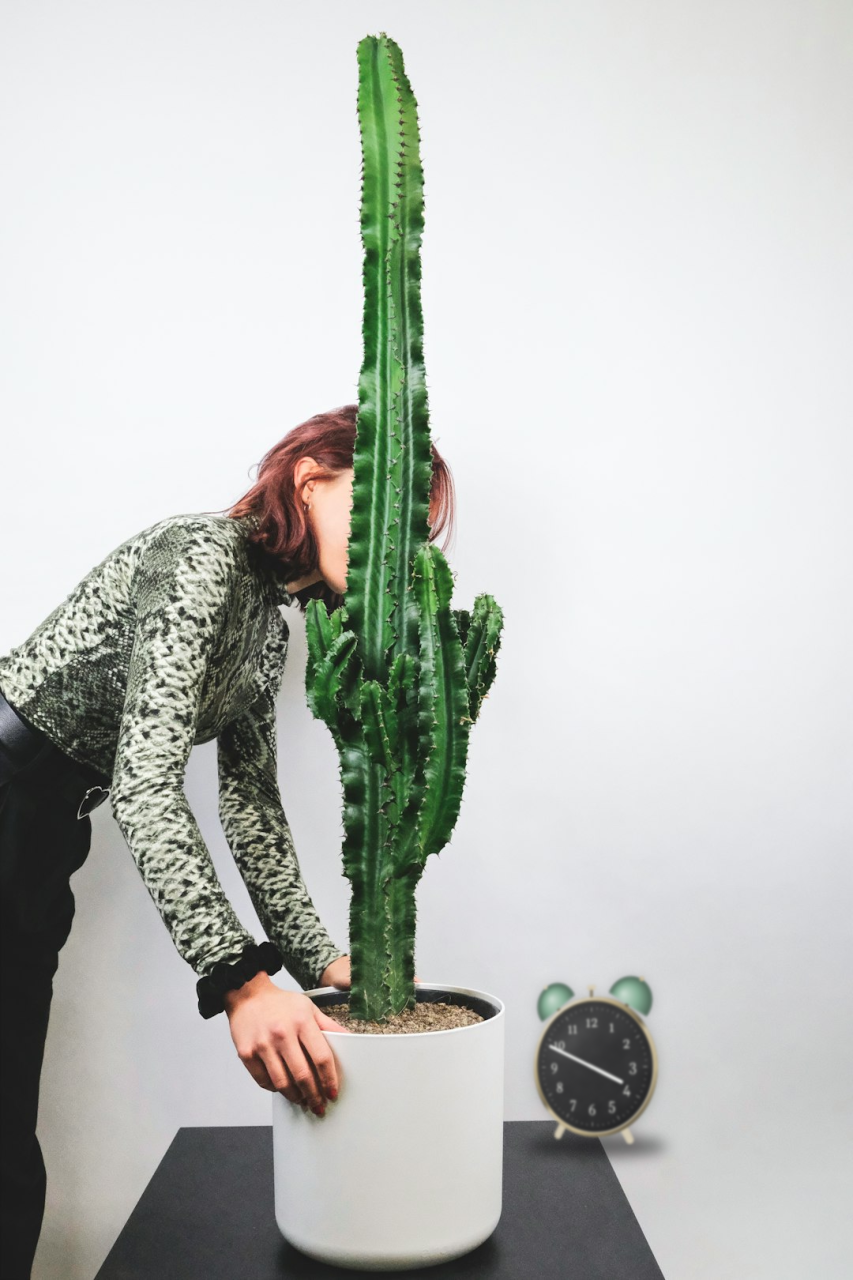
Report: 3 h 49 min
